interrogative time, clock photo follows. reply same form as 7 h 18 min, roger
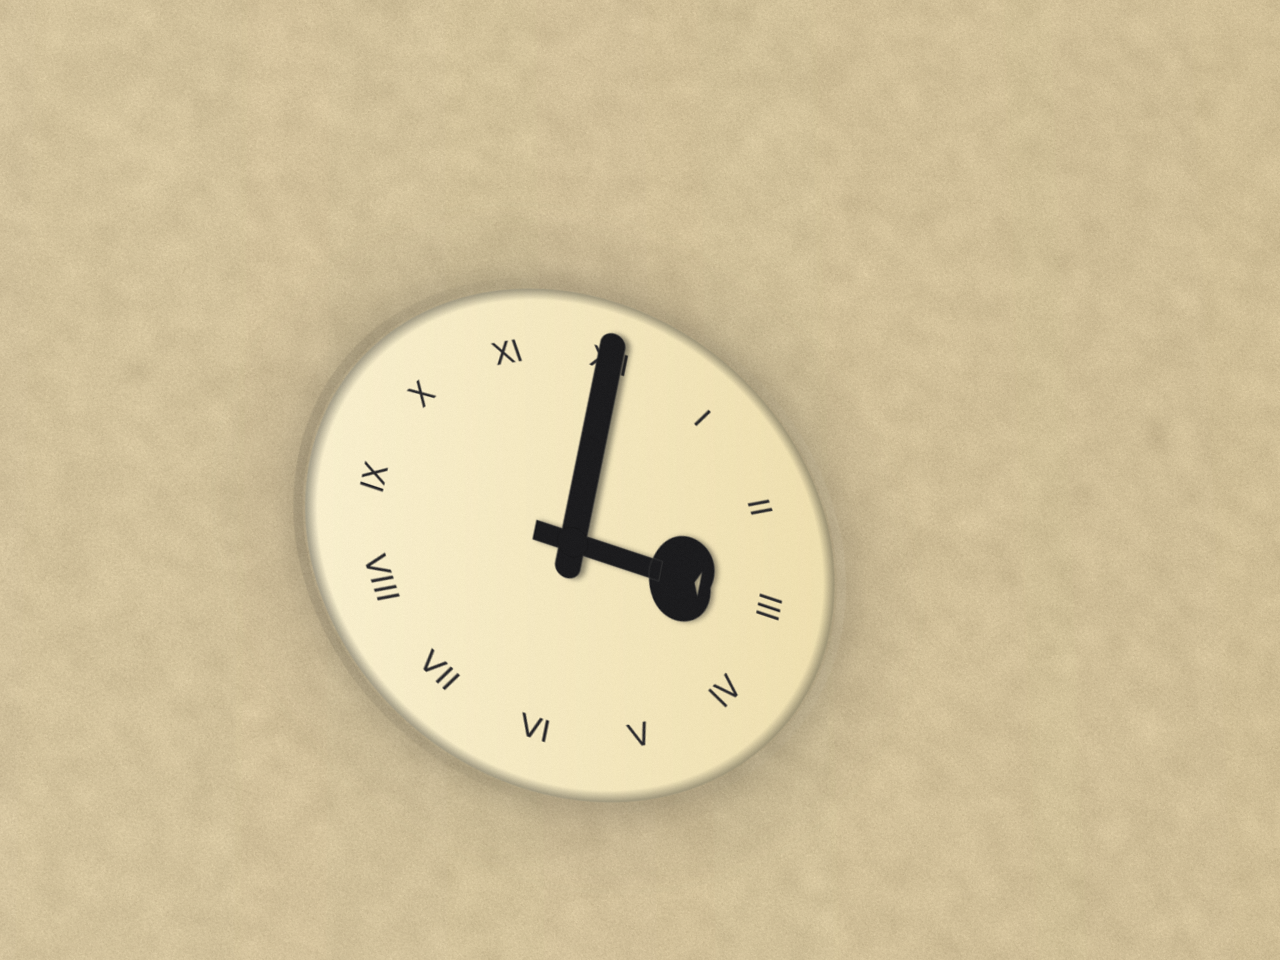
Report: 3 h 00 min
